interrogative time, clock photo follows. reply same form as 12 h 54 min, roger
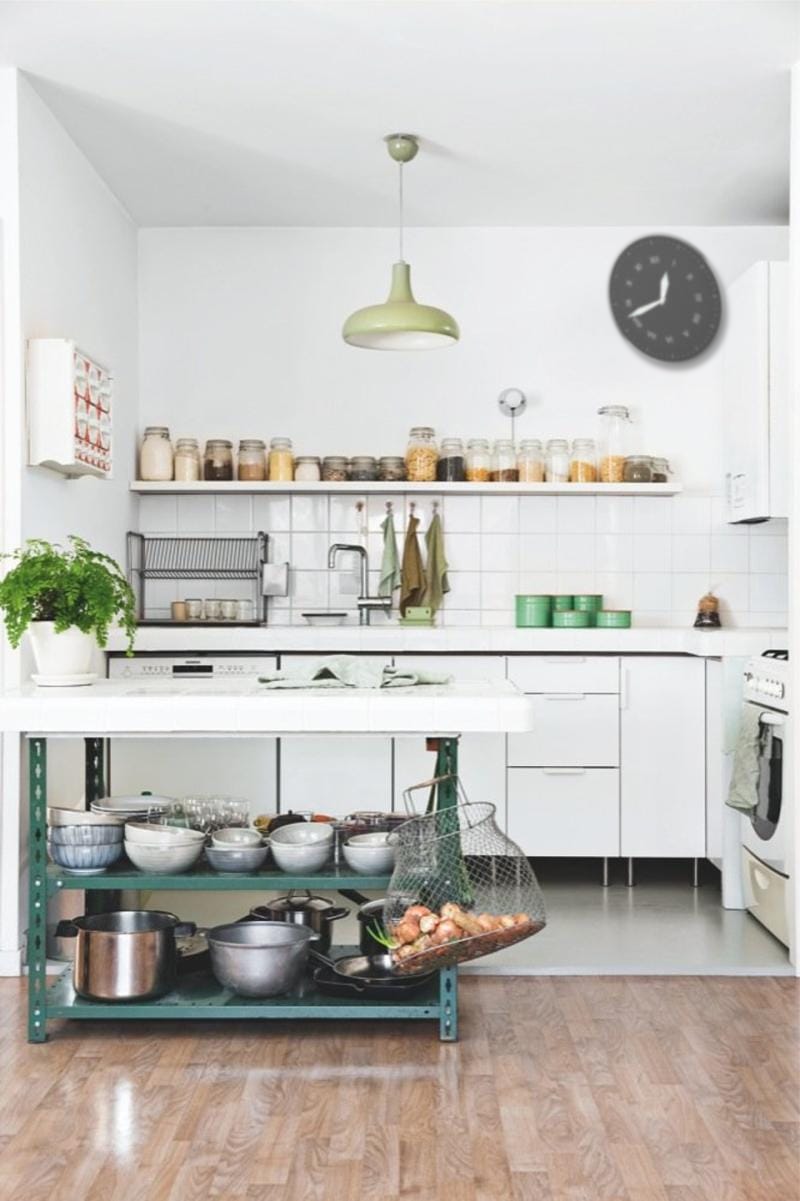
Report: 12 h 42 min
